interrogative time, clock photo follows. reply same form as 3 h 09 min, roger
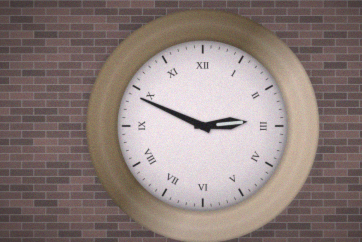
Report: 2 h 49 min
